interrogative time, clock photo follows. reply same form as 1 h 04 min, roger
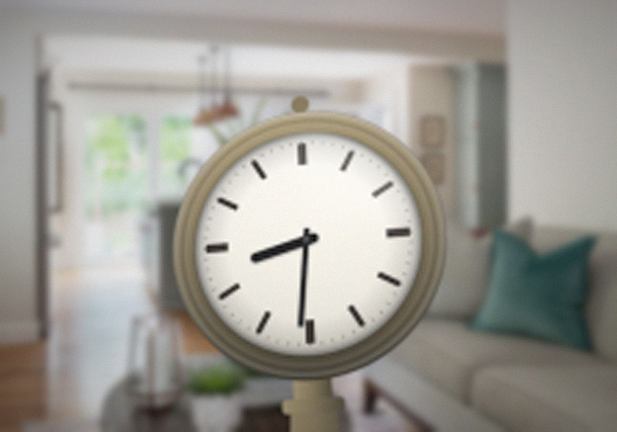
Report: 8 h 31 min
